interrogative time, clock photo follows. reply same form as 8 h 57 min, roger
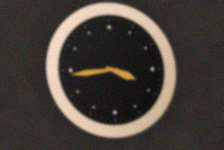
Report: 3 h 44 min
